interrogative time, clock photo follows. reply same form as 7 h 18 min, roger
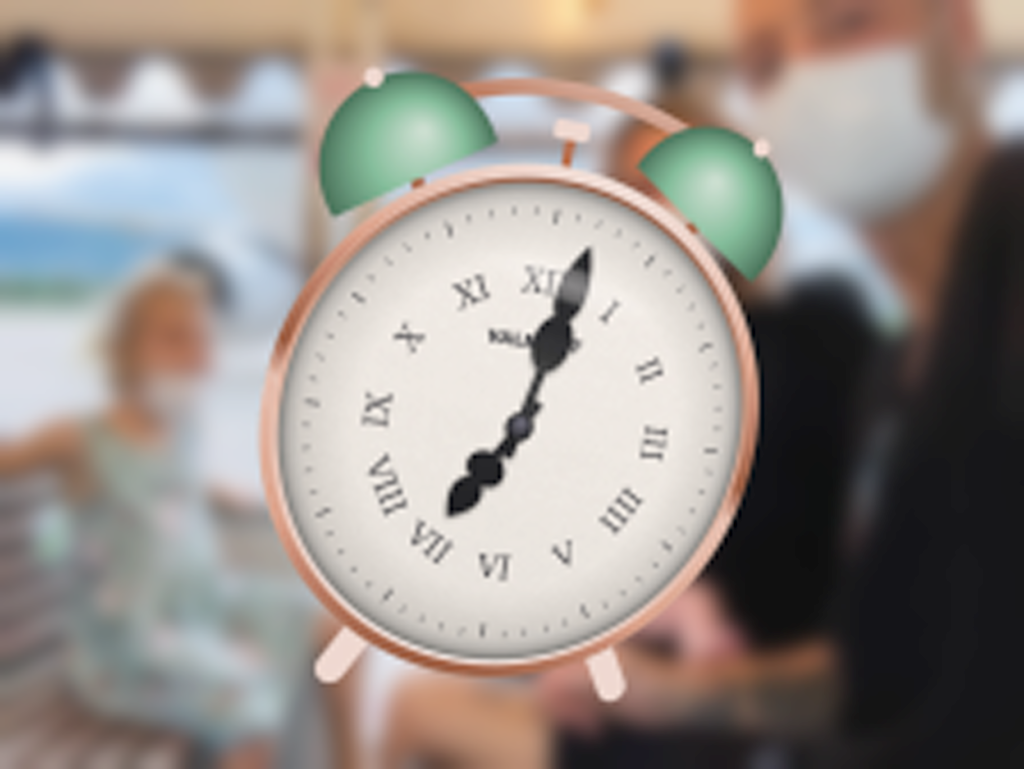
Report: 7 h 02 min
